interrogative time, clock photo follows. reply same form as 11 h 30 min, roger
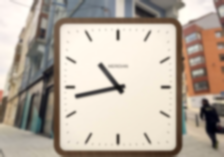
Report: 10 h 43 min
